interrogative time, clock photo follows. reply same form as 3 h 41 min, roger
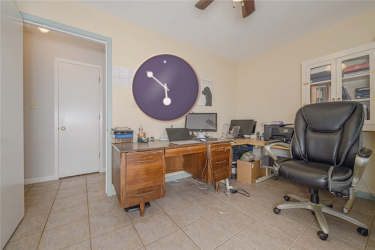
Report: 5 h 52 min
